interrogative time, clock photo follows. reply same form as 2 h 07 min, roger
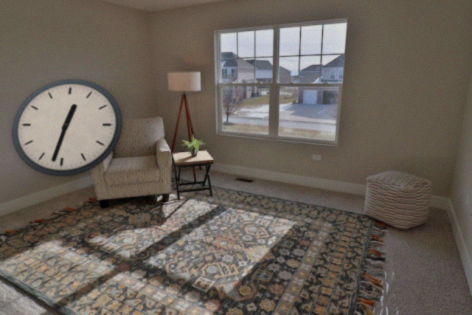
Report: 12 h 32 min
